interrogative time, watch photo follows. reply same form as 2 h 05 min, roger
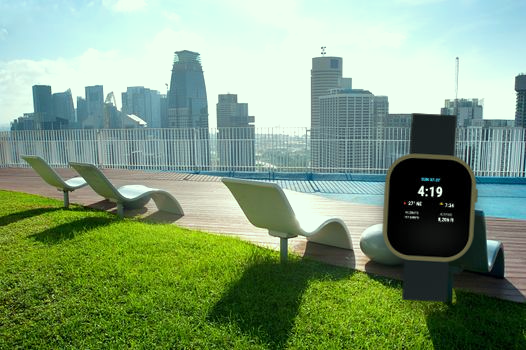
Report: 4 h 19 min
